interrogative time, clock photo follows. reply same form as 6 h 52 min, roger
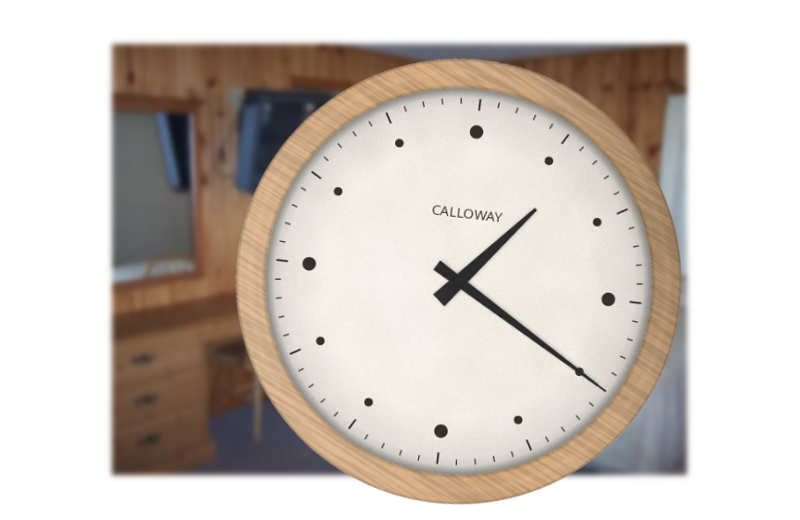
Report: 1 h 20 min
